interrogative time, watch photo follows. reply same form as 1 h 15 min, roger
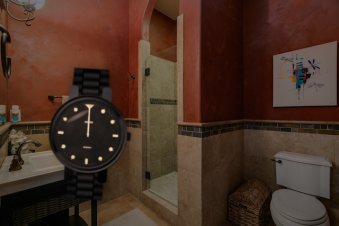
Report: 12 h 00 min
